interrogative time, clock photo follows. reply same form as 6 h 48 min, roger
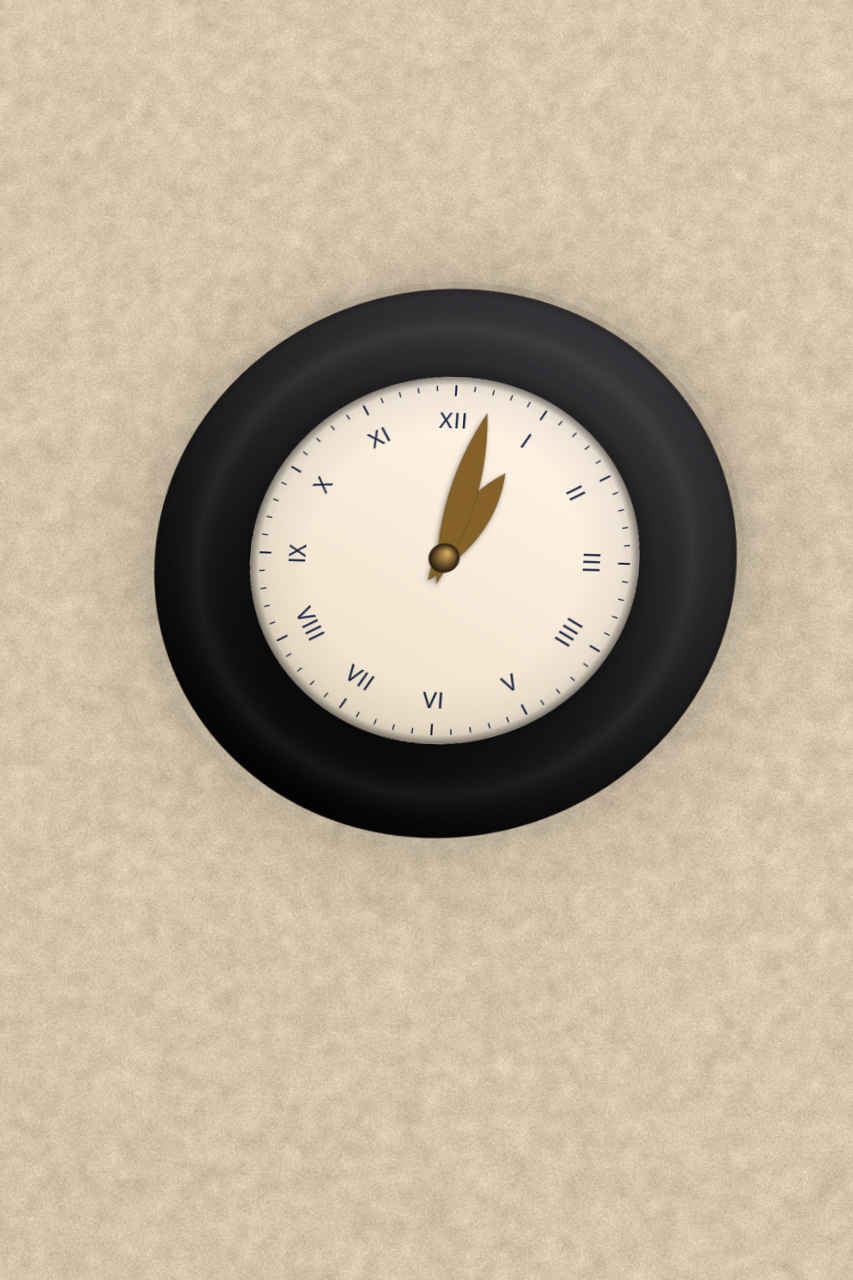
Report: 1 h 02 min
